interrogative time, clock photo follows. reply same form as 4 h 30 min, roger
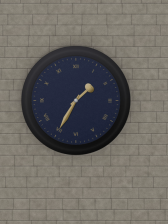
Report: 1 h 35 min
